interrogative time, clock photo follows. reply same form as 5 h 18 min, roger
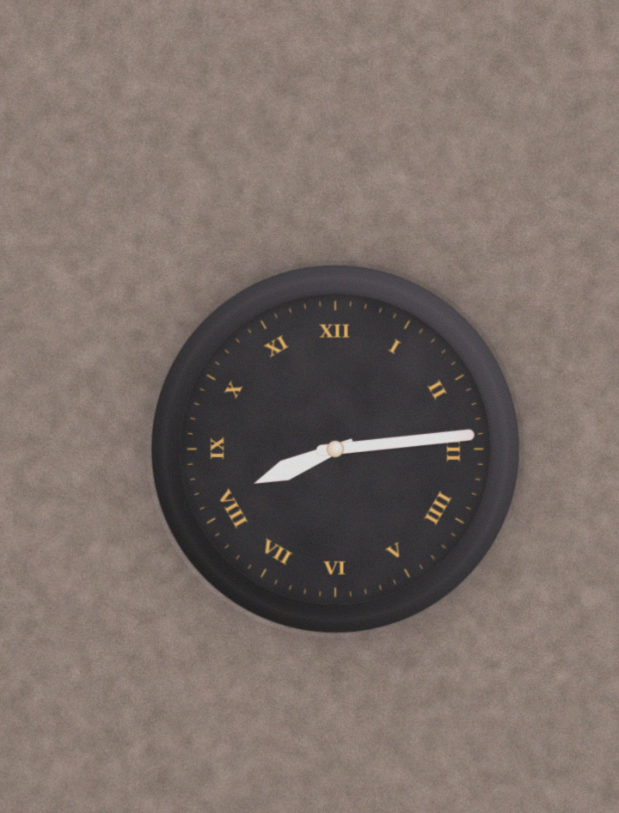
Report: 8 h 14 min
